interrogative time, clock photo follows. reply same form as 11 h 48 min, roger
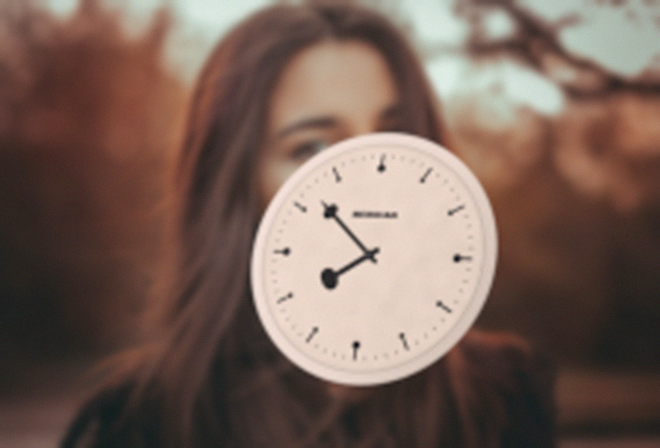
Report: 7 h 52 min
